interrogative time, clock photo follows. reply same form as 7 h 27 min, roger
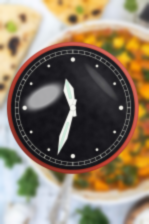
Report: 11 h 33 min
